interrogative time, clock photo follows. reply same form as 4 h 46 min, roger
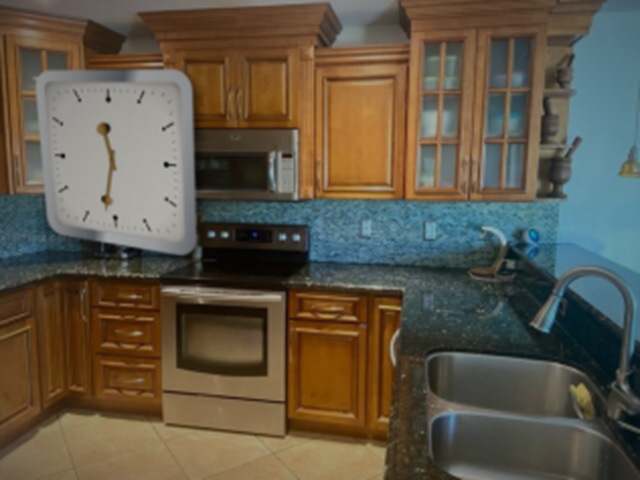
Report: 11 h 32 min
